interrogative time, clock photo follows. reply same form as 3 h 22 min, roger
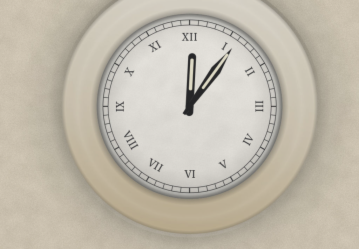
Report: 12 h 06 min
